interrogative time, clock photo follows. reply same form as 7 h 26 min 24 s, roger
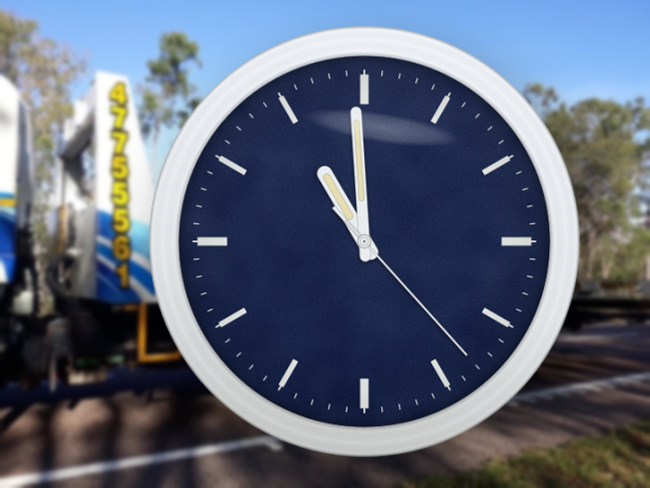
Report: 10 h 59 min 23 s
